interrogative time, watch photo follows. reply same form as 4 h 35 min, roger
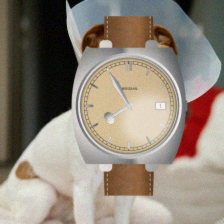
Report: 7 h 55 min
